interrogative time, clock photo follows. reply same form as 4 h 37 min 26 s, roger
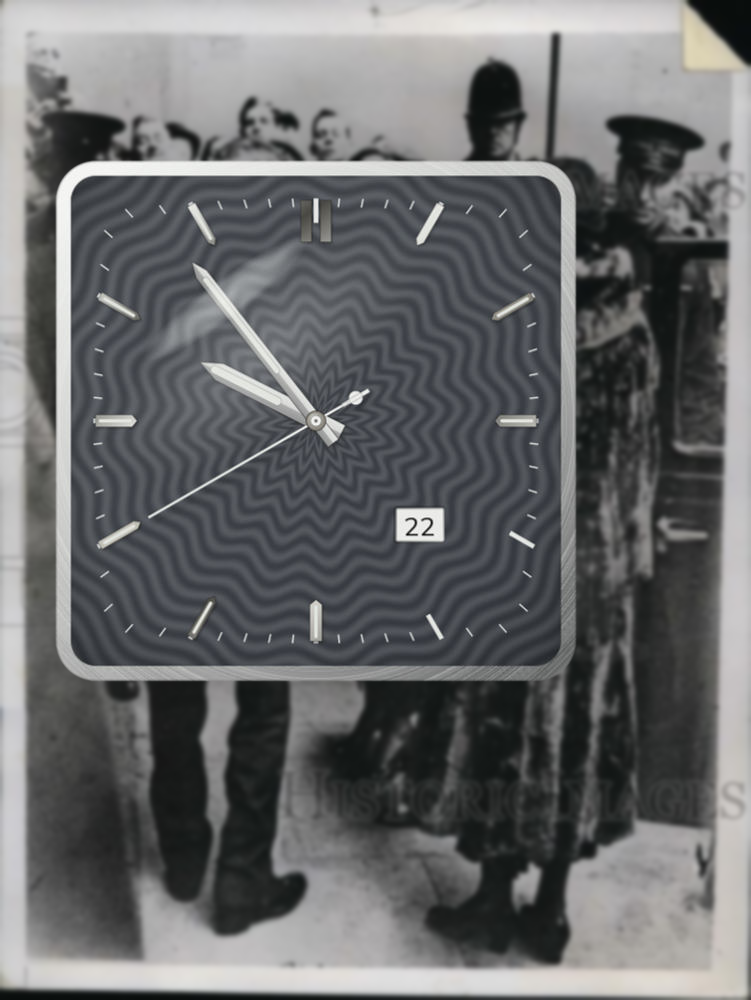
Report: 9 h 53 min 40 s
